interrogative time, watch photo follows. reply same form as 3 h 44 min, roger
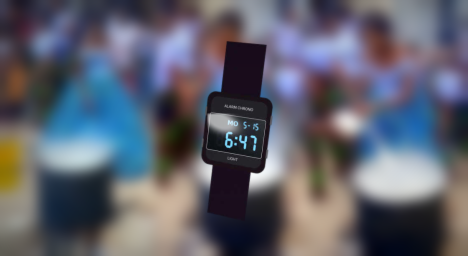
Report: 6 h 47 min
